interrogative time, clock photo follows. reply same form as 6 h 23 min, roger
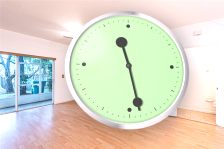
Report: 11 h 28 min
